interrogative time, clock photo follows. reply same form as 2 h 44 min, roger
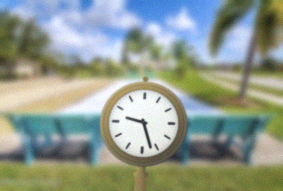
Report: 9 h 27 min
